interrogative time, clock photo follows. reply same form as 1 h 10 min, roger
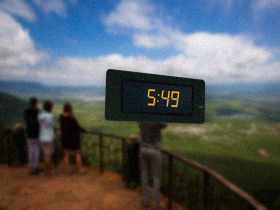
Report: 5 h 49 min
